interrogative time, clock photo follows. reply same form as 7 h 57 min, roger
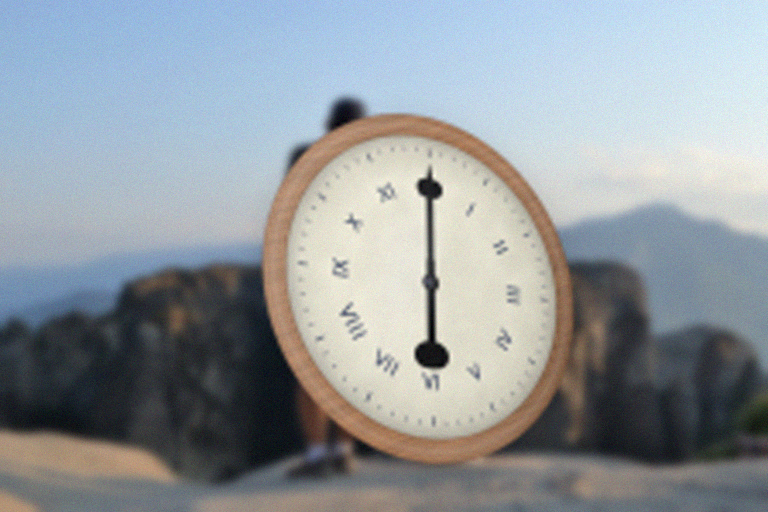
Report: 6 h 00 min
